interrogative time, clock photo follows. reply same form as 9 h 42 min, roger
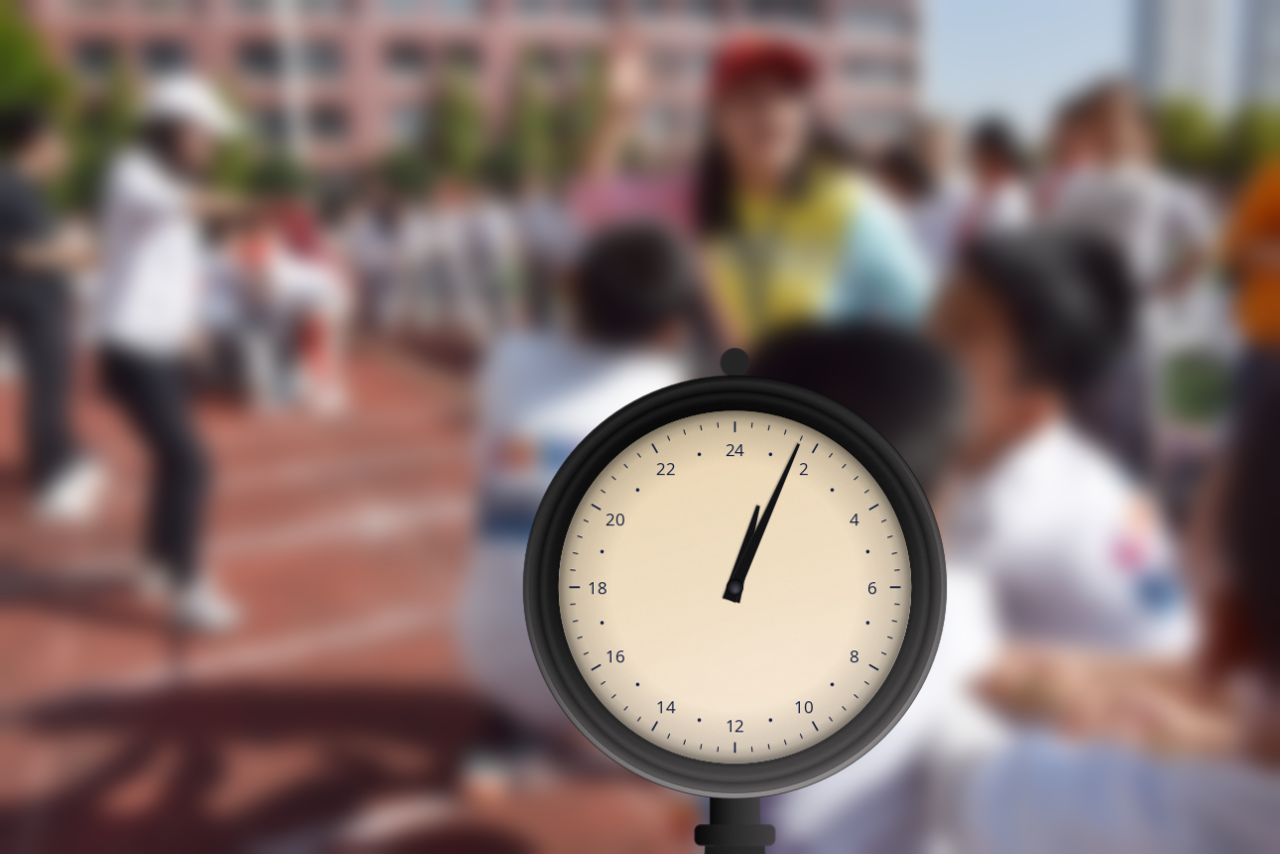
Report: 1 h 04 min
